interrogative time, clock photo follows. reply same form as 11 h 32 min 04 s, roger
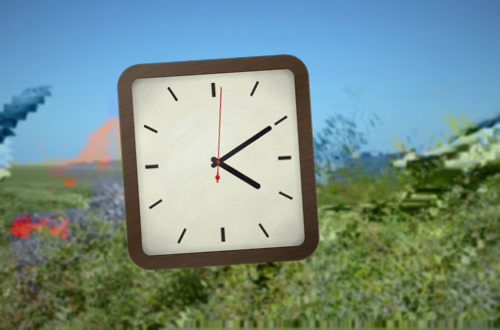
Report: 4 h 10 min 01 s
